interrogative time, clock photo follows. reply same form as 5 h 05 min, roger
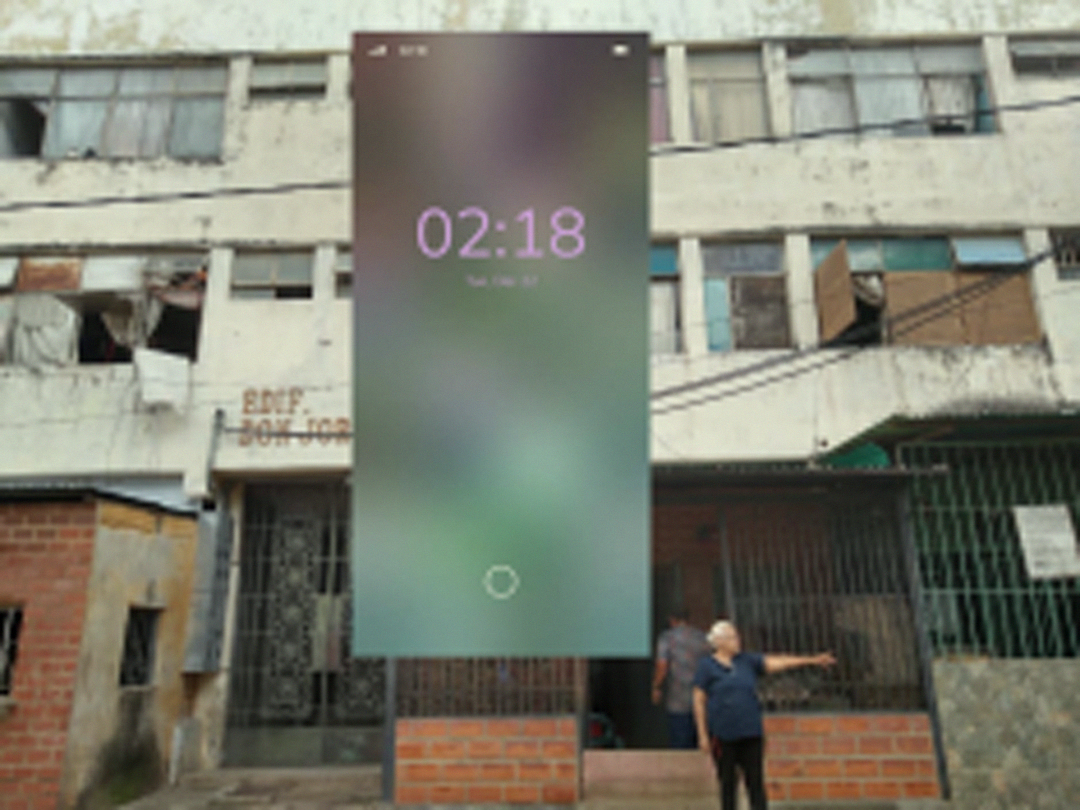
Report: 2 h 18 min
